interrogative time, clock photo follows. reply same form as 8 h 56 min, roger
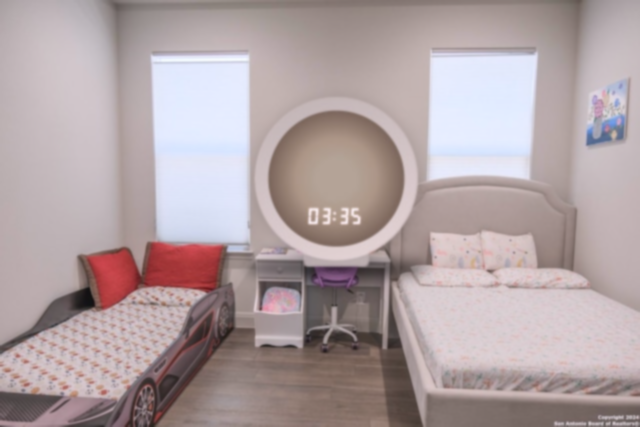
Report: 3 h 35 min
